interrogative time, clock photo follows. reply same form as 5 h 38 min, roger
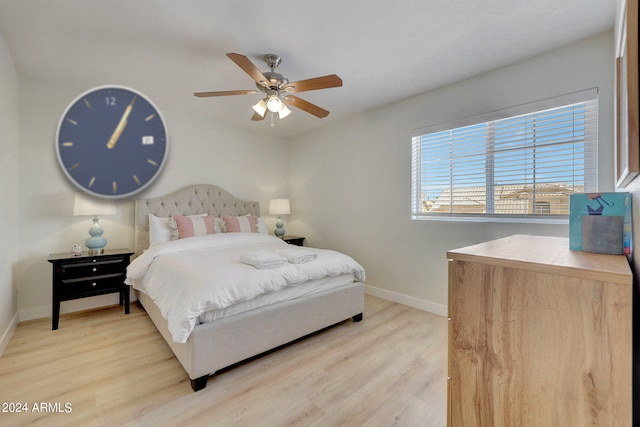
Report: 1 h 05 min
